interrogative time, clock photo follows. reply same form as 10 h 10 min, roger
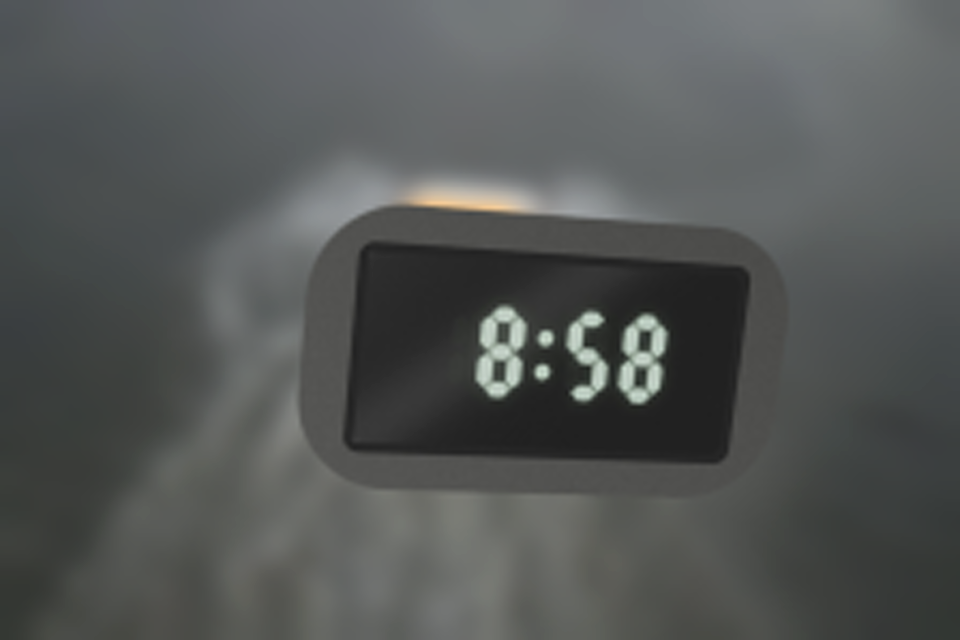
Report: 8 h 58 min
